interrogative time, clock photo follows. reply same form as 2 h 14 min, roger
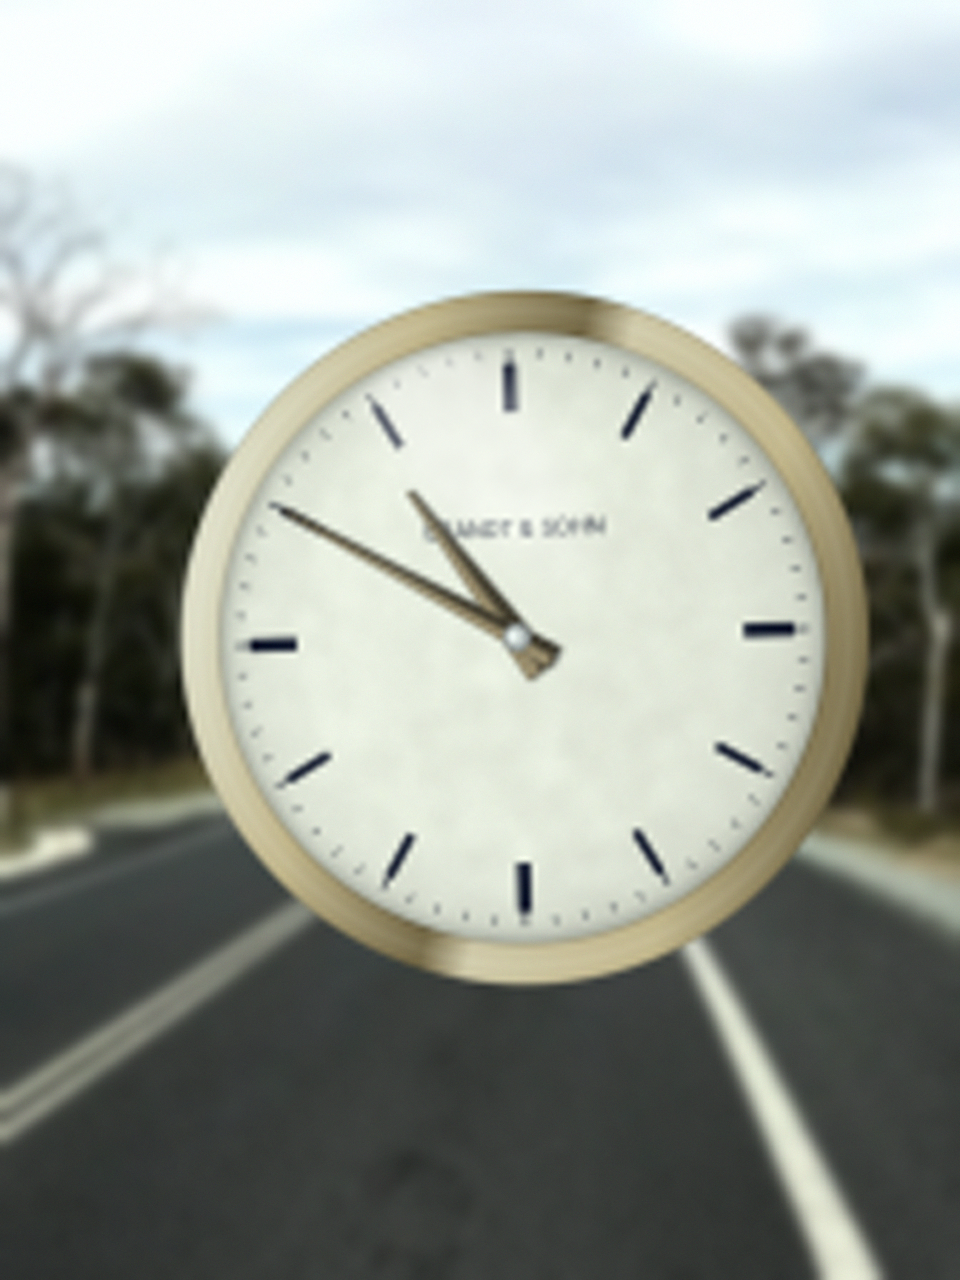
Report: 10 h 50 min
